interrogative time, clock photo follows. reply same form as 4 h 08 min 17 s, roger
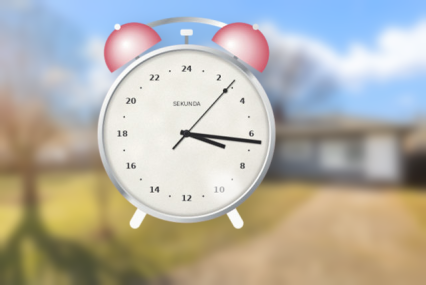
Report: 7 h 16 min 07 s
